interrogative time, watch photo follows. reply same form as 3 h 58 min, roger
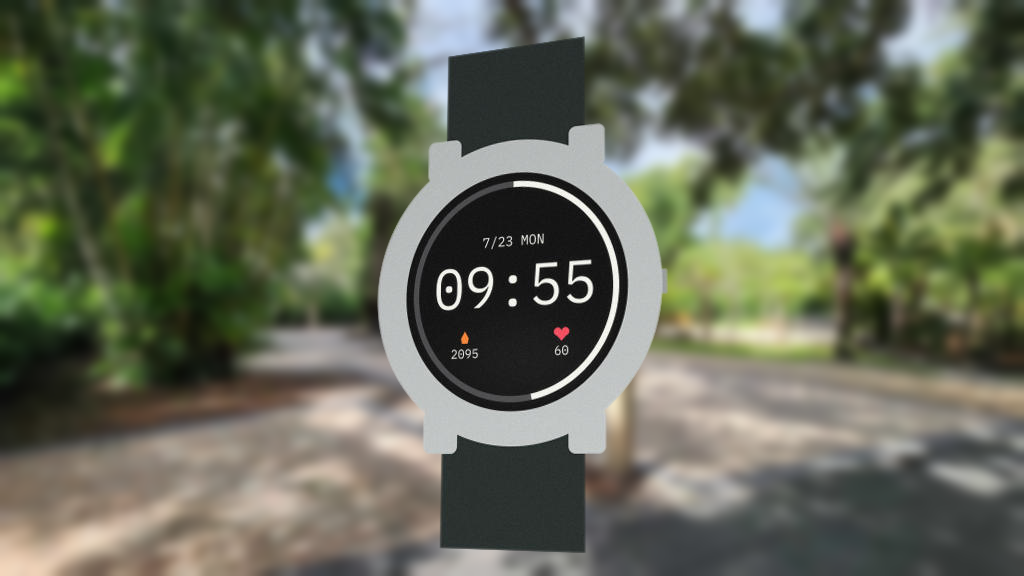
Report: 9 h 55 min
